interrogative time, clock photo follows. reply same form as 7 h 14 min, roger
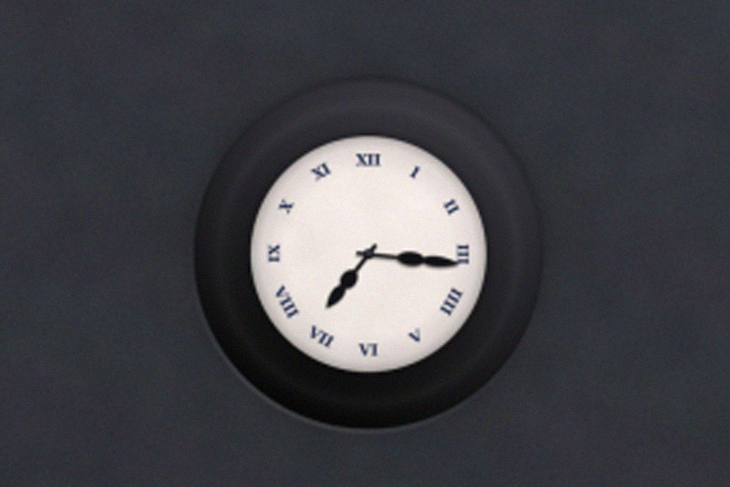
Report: 7 h 16 min
